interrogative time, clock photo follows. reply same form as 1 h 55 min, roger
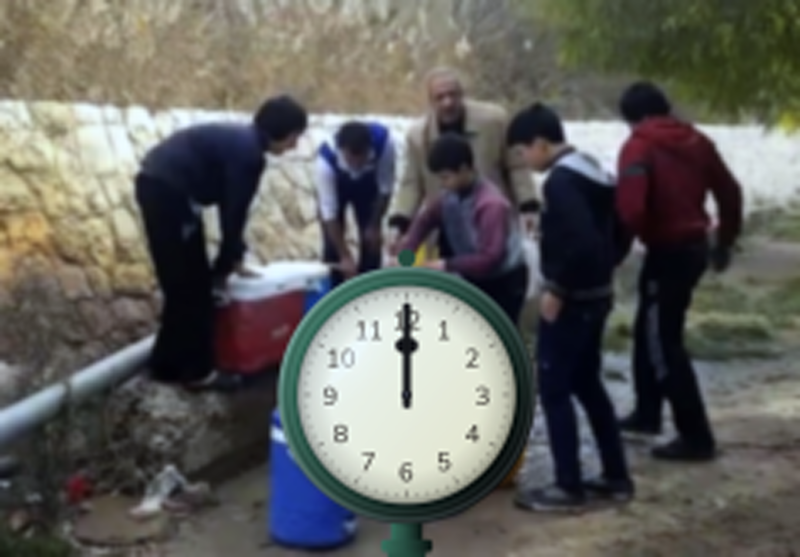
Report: 12 h 00 min
